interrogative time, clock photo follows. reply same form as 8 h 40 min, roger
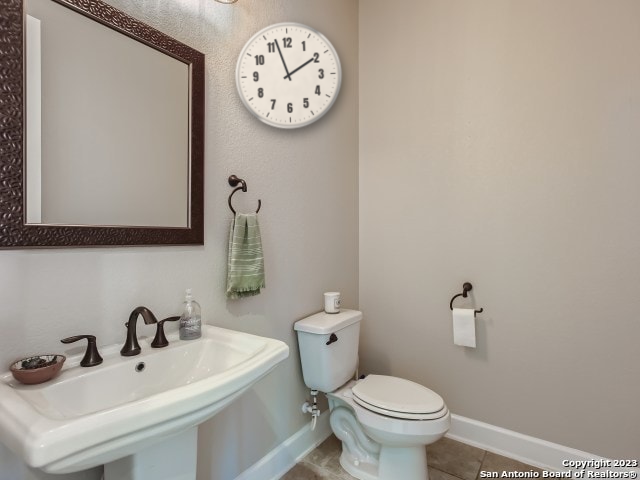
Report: 1 h 57 min
